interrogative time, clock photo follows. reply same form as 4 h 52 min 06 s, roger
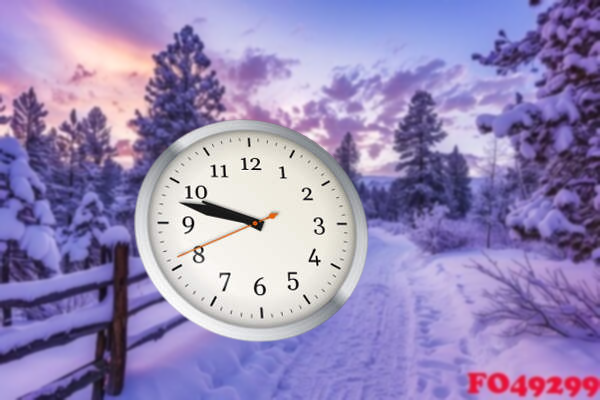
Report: 9 h 47 min 41 s
